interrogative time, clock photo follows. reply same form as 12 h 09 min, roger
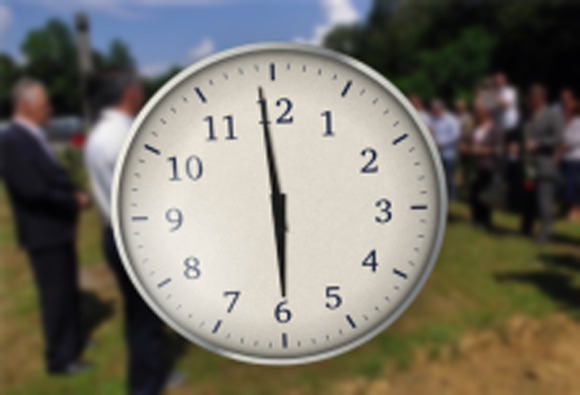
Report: 5 h 59 min
